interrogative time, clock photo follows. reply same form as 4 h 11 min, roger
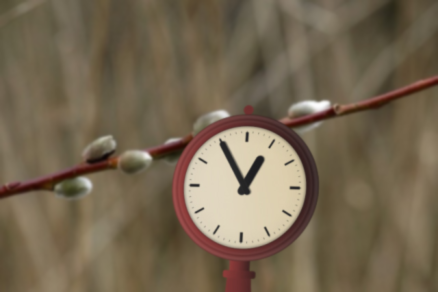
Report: 12 h 55 min
